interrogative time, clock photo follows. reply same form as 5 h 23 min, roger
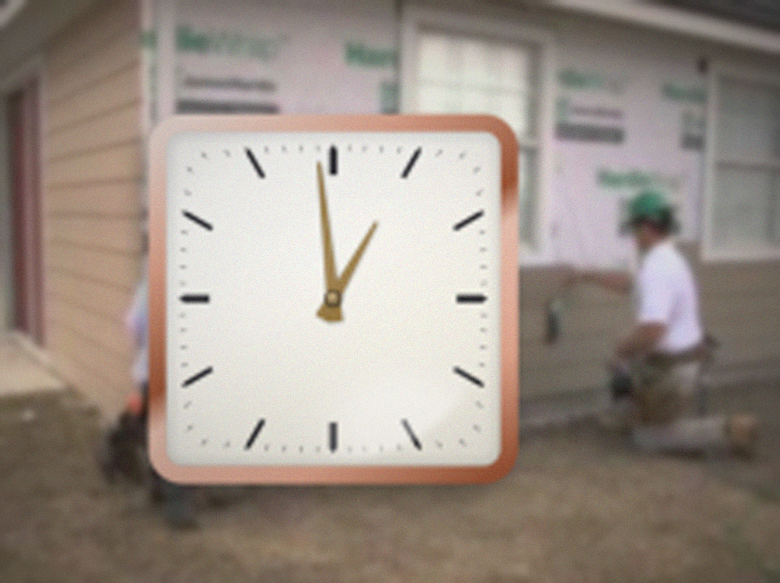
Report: 12 h 59 min
